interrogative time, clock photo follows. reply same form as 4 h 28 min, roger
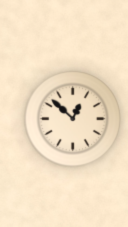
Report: 12 h 52 min
